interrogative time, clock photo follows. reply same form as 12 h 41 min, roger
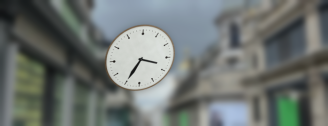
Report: 3 h 35 min
